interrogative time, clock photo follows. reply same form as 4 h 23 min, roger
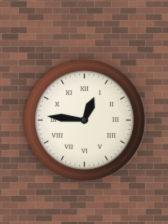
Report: 12 h 46 min
